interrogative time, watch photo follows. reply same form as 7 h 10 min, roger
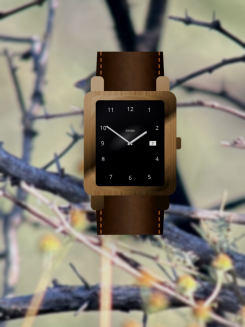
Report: 1 h 51 min
